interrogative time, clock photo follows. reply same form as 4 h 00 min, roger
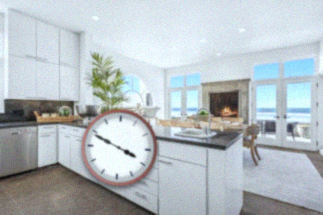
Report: 3 h 49 min
